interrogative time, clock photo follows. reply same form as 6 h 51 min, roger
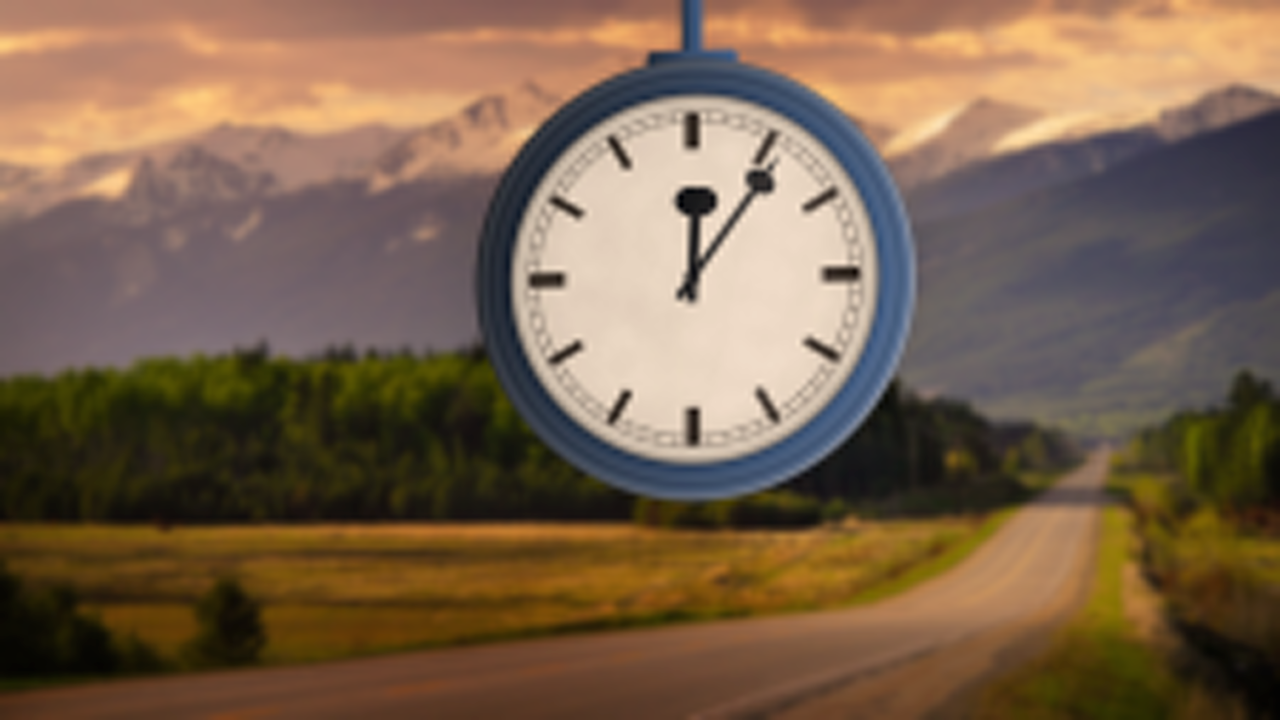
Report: 12 h 06 min
